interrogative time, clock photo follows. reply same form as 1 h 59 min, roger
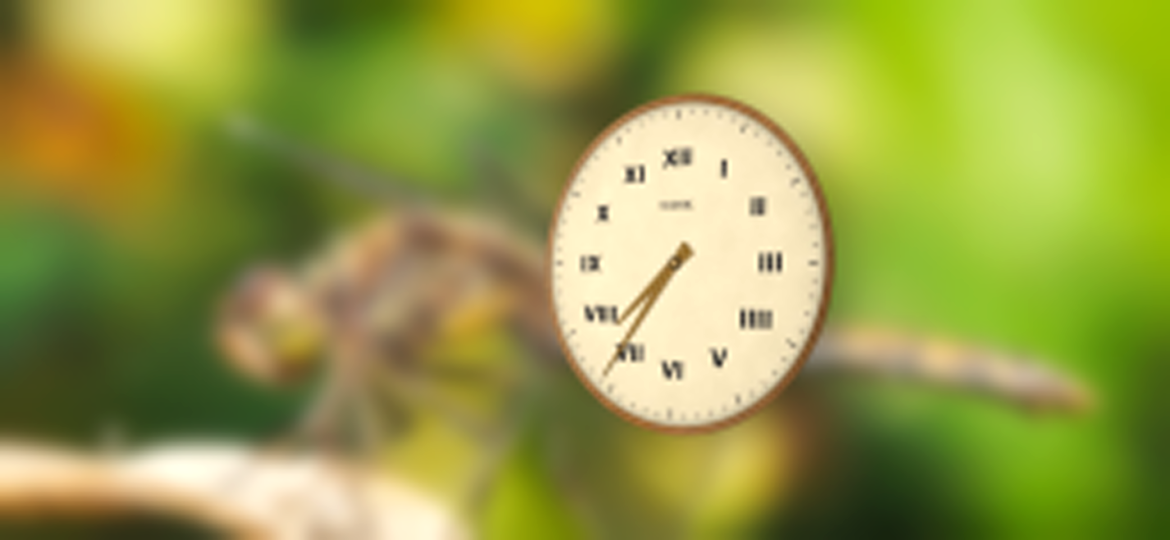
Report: 7 h 36 min
